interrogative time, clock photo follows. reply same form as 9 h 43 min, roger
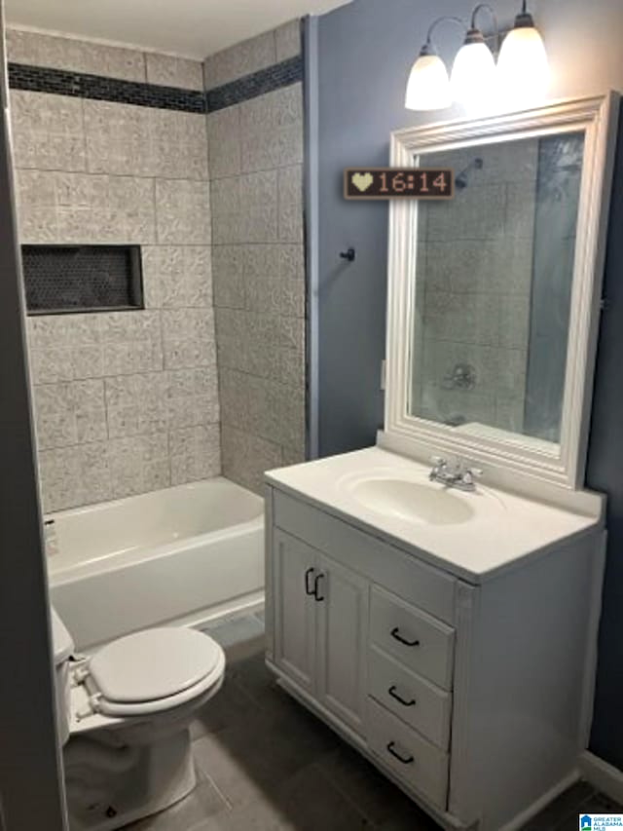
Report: 16 h 14 min
